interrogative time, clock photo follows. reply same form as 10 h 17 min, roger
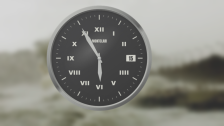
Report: 5 h 55 min
